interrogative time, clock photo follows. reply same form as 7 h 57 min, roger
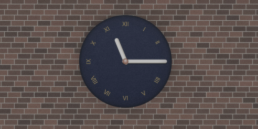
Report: 11 h 15 min
